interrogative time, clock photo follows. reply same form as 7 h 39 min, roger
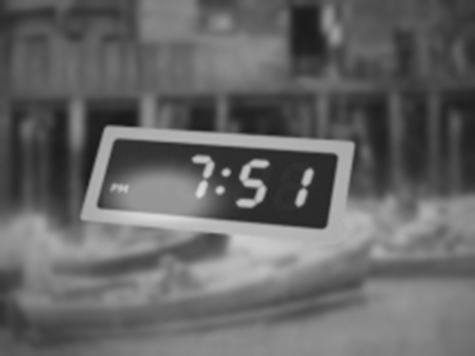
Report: 7 h 51 min
